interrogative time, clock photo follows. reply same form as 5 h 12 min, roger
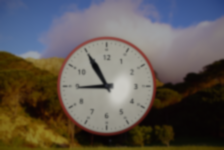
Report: 8 h 55 min
